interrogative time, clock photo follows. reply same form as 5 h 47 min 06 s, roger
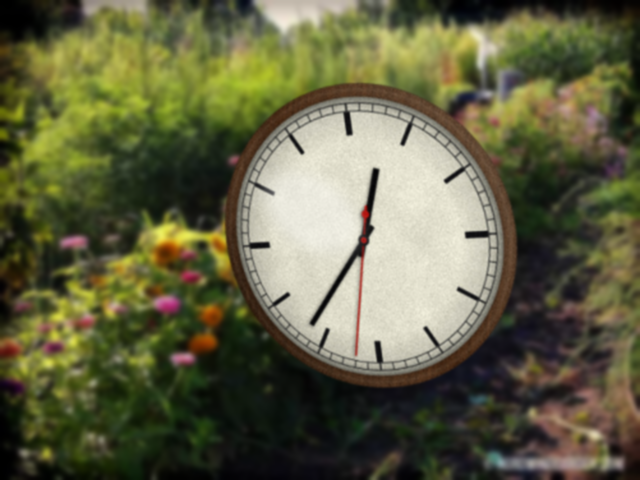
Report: 12 h 36 min 32 s
